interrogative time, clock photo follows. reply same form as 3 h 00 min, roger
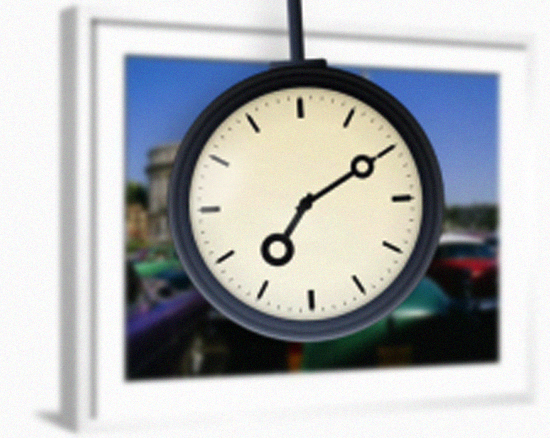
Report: 7 h 10 min
